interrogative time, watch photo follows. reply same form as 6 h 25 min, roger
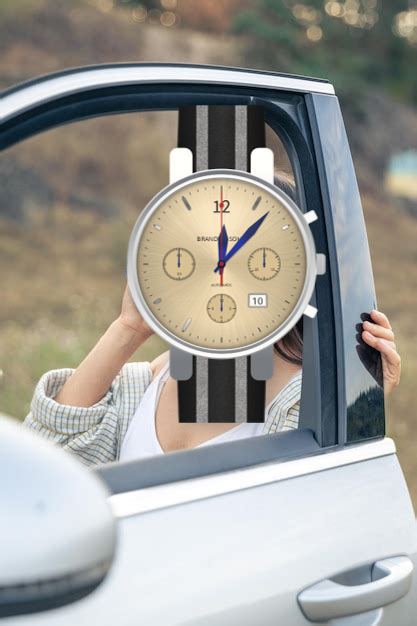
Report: 12 h 07 min
